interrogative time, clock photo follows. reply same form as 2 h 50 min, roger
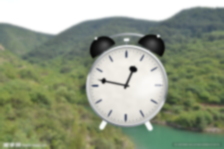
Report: 12 h 47 min
